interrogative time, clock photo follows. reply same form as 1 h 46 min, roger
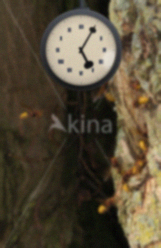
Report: 5 h 05 min
